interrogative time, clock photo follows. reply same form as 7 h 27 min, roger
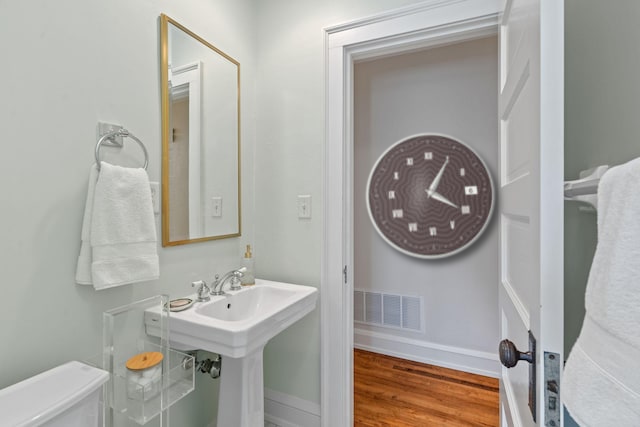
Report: 4 h 05 min
